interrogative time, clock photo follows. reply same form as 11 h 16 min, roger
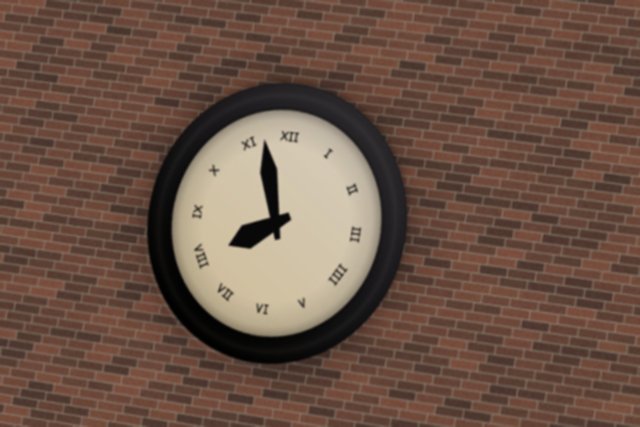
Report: 7 h 57 min
